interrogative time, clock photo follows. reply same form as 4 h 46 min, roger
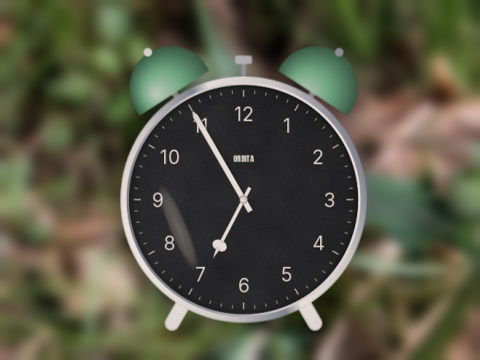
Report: 6 h 55 min
